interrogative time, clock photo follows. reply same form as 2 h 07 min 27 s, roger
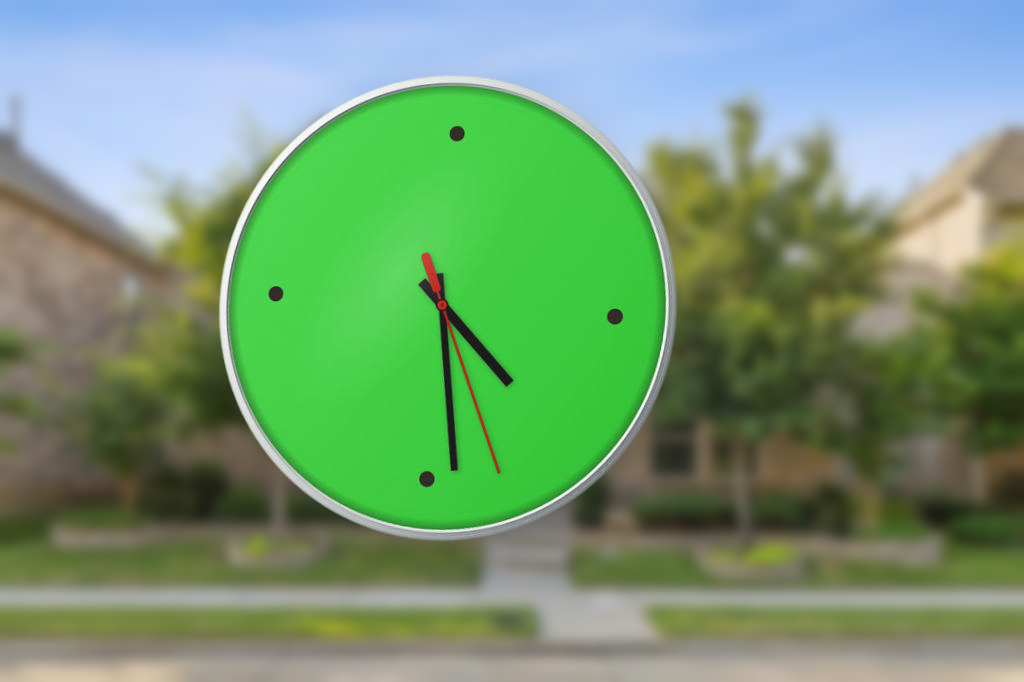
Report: 4 h 28 min 26 s
